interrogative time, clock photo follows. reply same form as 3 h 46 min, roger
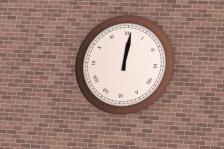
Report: 12 h 01 min
